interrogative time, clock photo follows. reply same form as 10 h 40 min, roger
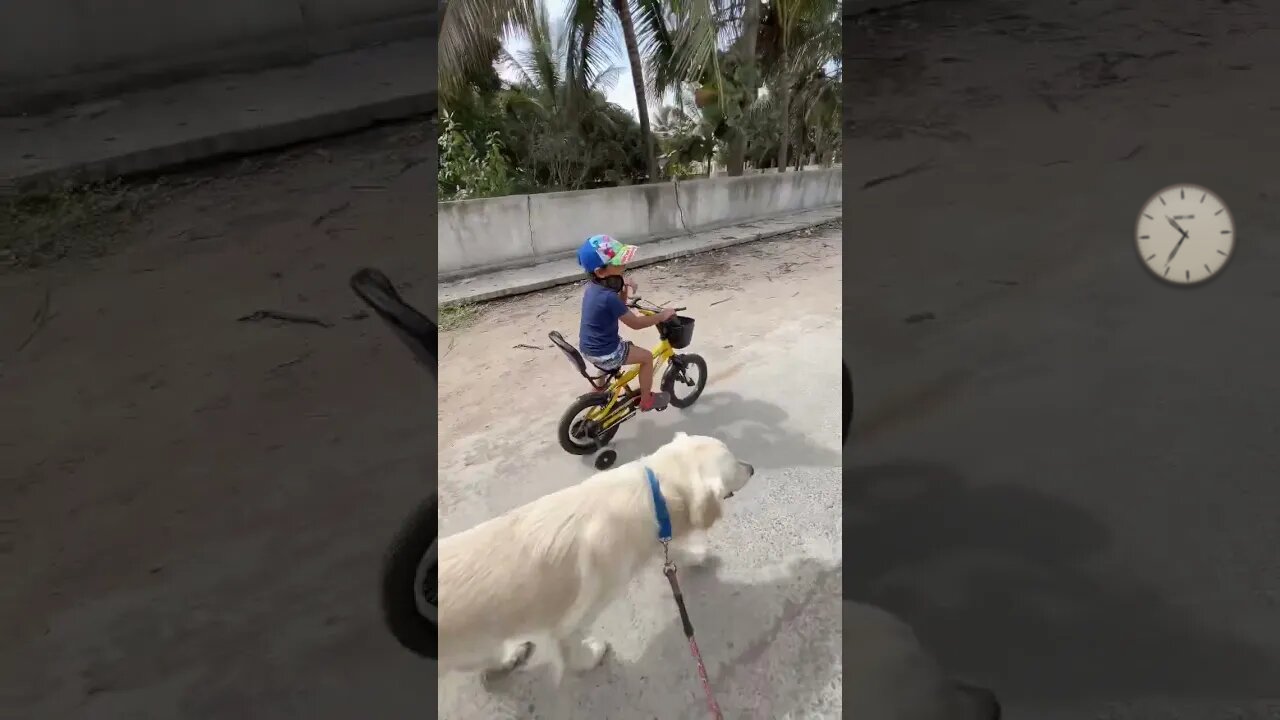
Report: 10 h 36 min
